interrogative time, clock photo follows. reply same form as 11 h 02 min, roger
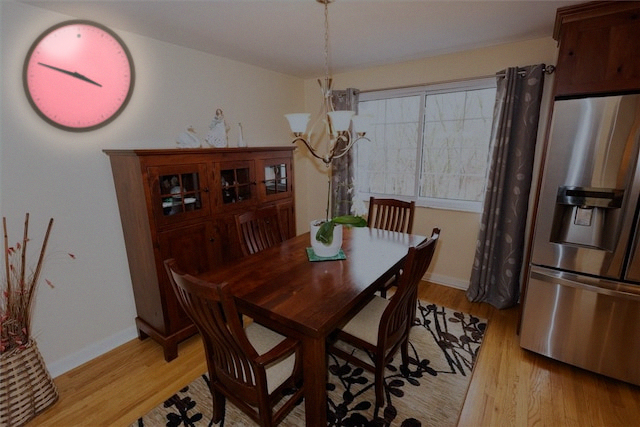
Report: 3 h 48 min
